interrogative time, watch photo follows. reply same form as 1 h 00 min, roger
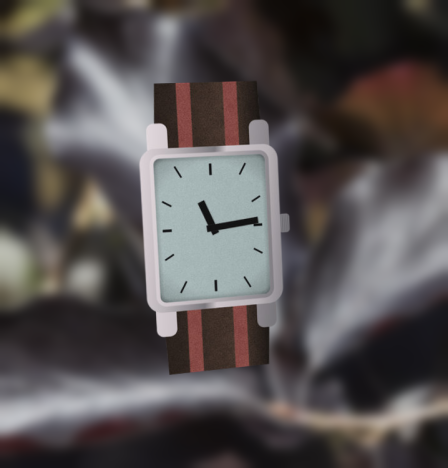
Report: 11 h 14 min
